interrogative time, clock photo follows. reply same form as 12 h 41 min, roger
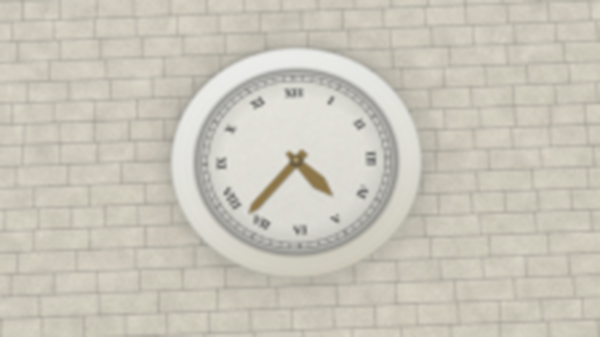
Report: 4 h 37 min
